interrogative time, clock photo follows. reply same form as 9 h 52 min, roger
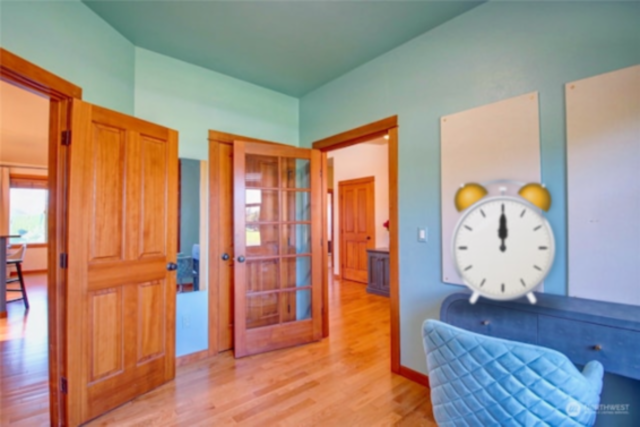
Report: 12 h 00 min
